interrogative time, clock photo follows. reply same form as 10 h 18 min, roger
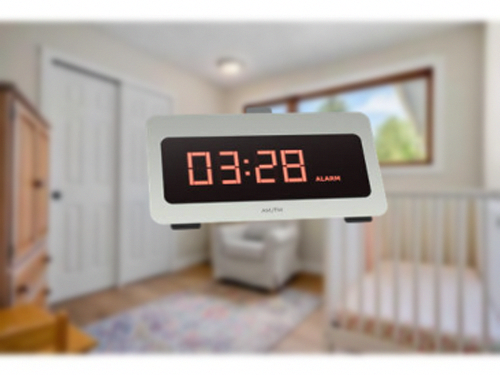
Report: 3 h 28 min
